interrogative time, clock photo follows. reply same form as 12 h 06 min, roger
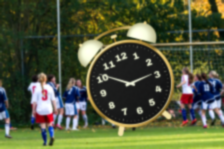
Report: 2 h 51 min
